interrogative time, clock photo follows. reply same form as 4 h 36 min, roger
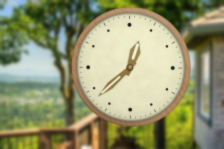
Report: 12 h 38 min
